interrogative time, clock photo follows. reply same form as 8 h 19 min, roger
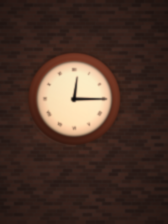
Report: 12 h 15 min
